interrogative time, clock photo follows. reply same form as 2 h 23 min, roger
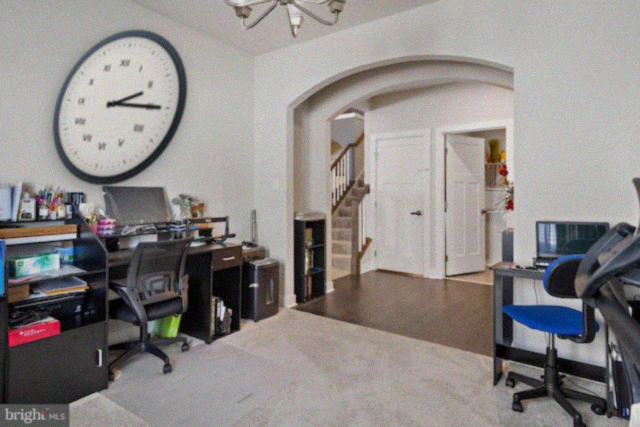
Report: 2 h 15 min
